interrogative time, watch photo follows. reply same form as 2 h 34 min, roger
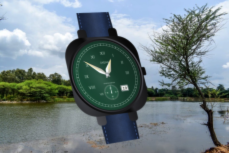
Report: 12 h 51 min
